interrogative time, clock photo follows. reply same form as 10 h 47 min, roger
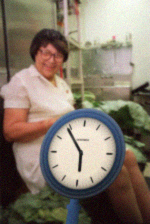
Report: 5 h 54 min
